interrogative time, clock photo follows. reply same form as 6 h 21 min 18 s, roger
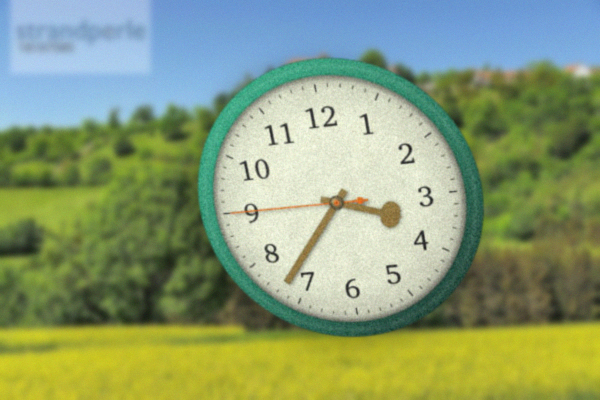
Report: 3 h 36 min 45 s
